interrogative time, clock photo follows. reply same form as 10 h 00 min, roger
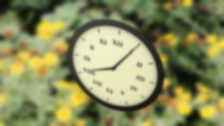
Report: 8 h 05 min
